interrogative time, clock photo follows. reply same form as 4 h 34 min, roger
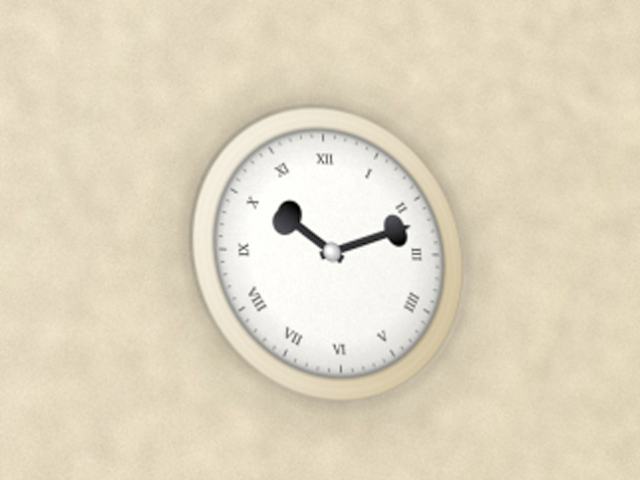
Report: 10 h 12 min
